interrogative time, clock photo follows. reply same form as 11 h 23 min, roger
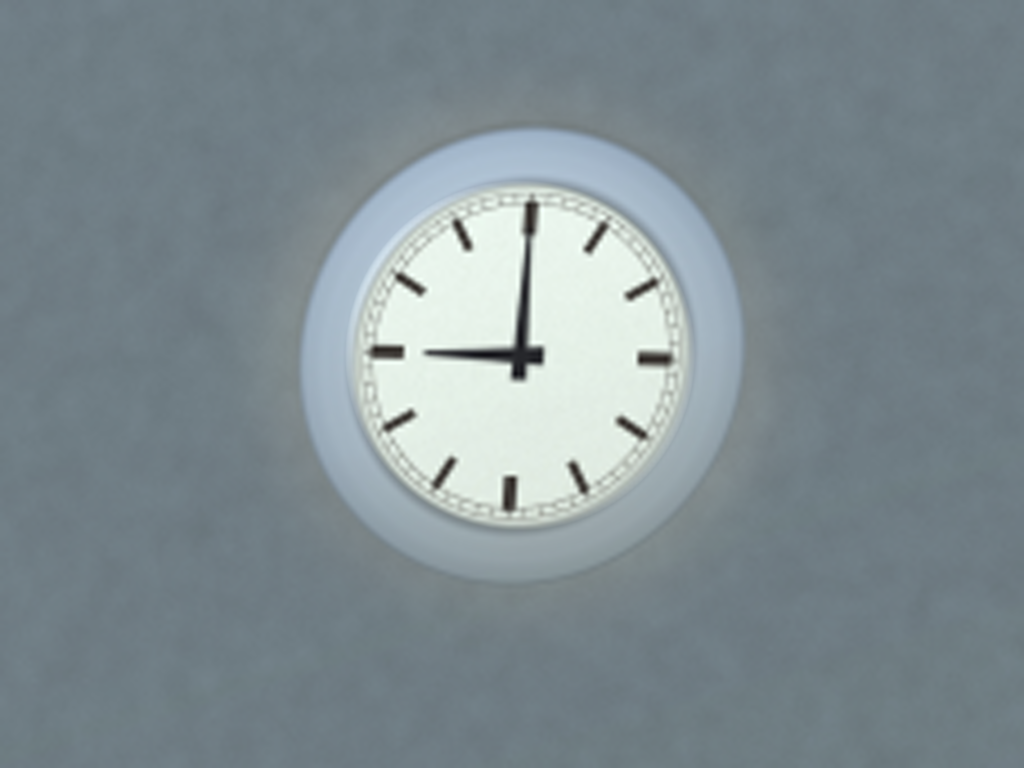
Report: 9 h 00 min
